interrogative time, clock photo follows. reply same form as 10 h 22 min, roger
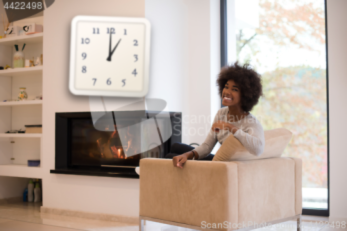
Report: 1 h 00 min
